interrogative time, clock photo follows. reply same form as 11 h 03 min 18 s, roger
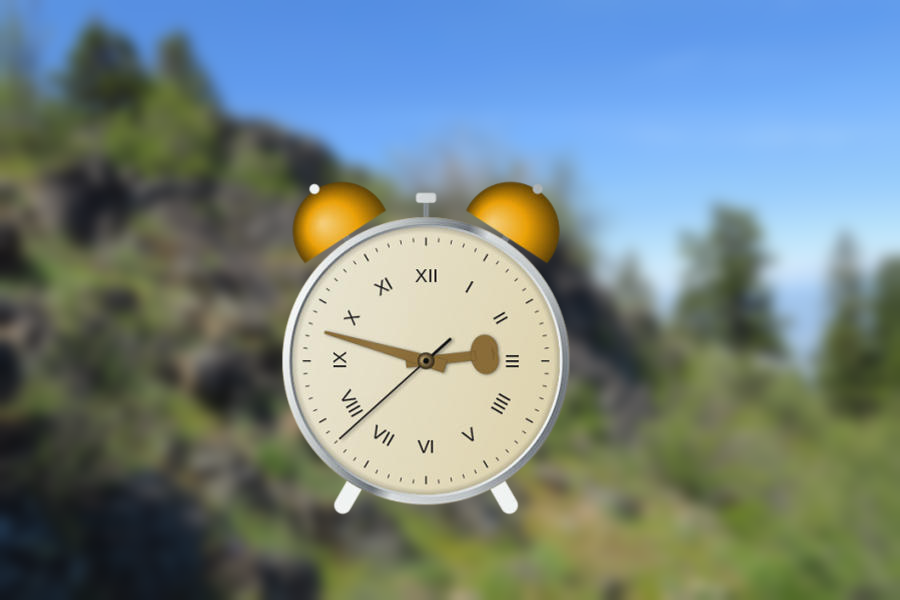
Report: 2 h 47 min 38 s
